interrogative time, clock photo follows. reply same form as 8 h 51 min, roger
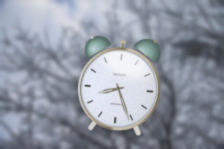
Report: 8 h 26 min
